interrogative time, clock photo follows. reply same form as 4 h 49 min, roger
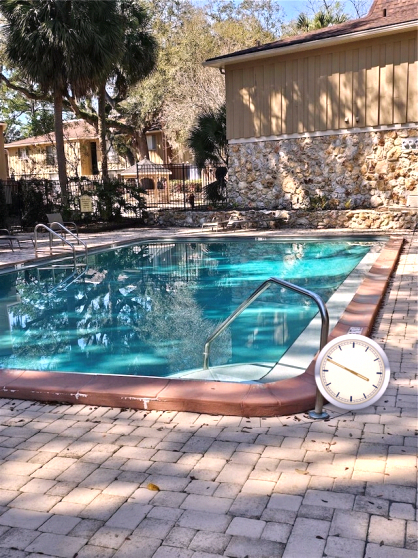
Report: 3 h 49 min
